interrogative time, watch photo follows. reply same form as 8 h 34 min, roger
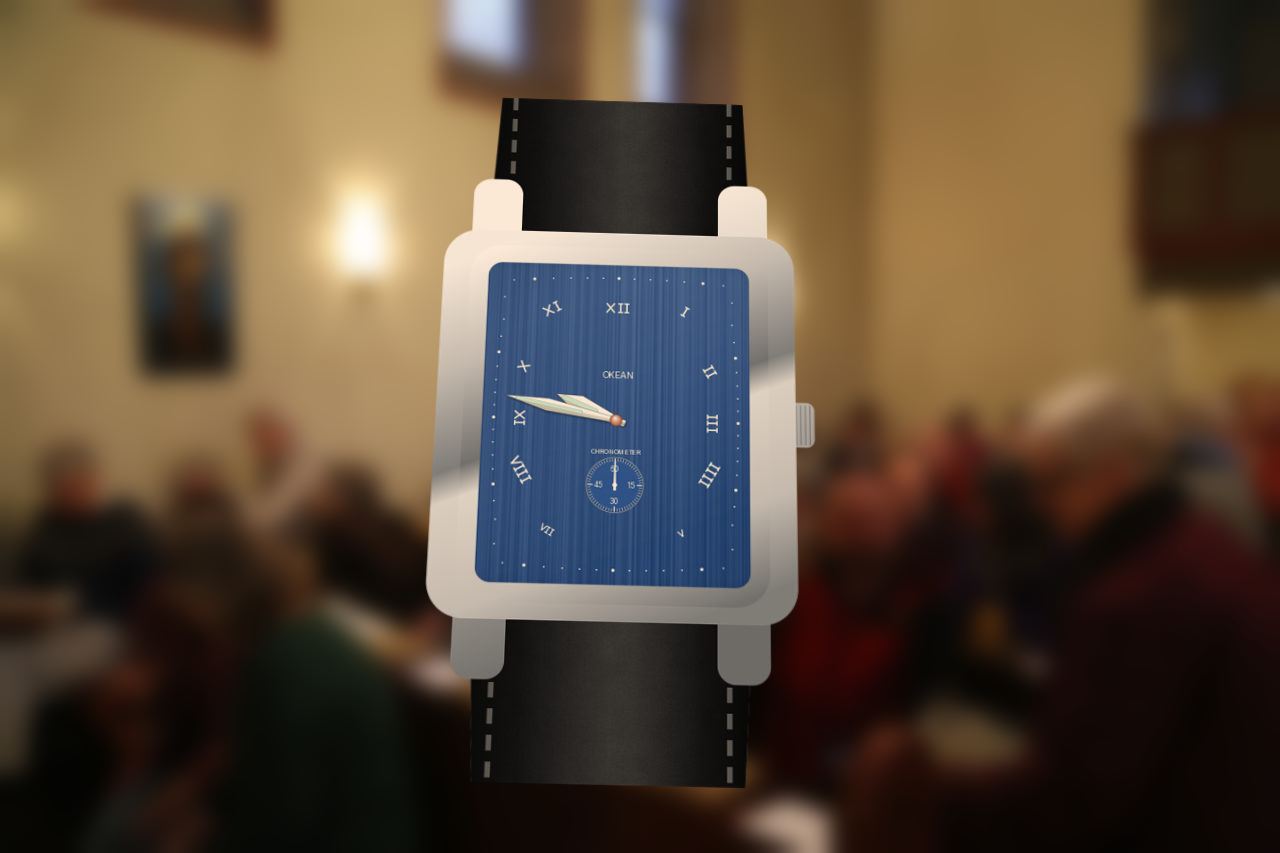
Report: 9 h 47 min
